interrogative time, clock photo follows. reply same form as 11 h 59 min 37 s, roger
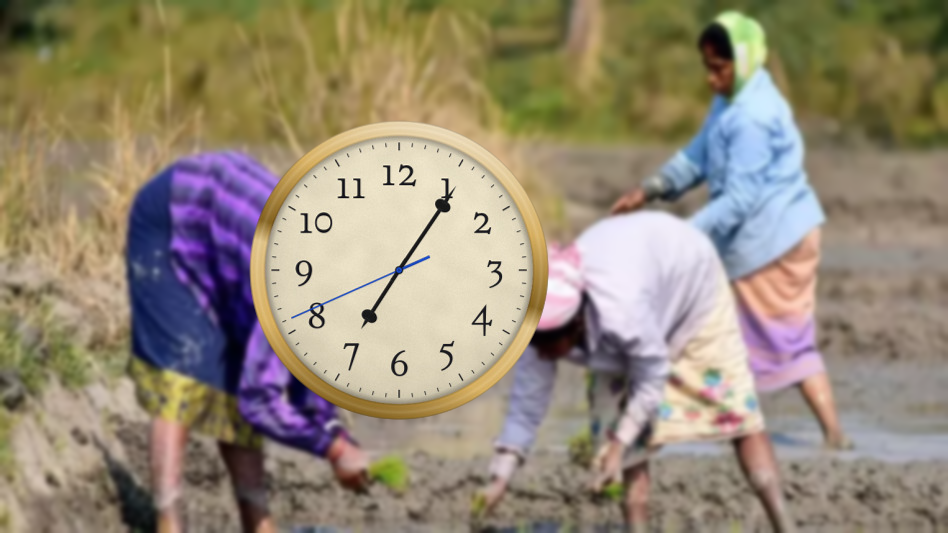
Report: 7 h 05 min 41 s
